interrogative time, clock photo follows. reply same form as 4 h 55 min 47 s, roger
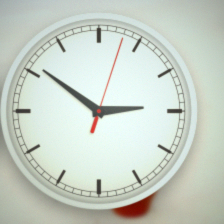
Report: 2 h 51 min 03 s
